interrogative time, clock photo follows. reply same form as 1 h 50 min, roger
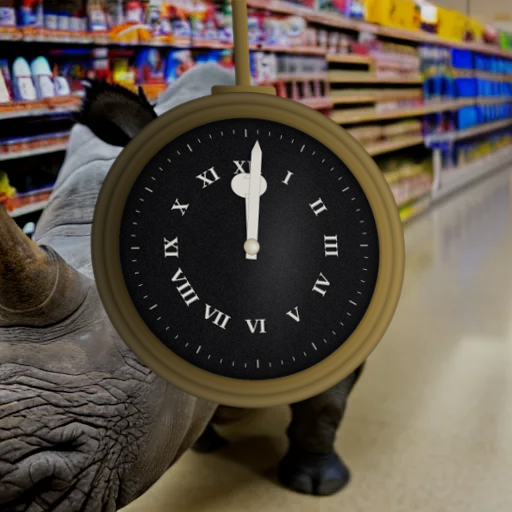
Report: 12 h 01 min
